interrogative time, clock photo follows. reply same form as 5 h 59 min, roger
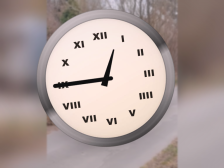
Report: 12 h 45 min
